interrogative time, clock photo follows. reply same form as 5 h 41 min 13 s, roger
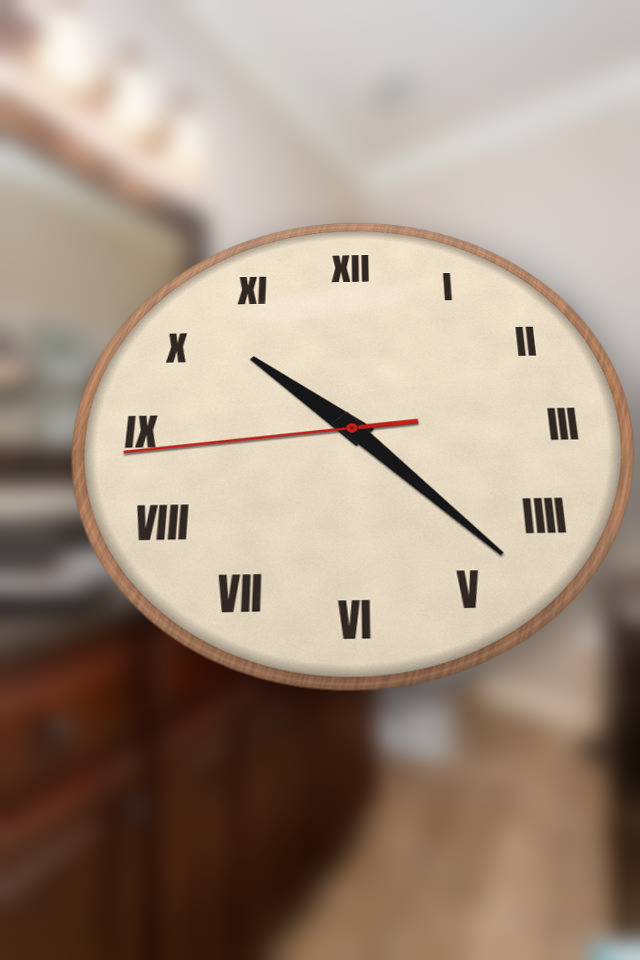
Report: 10 h 22 min 44 s
